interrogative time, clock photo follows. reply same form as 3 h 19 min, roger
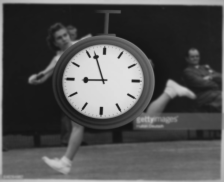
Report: 8 h 57 min
